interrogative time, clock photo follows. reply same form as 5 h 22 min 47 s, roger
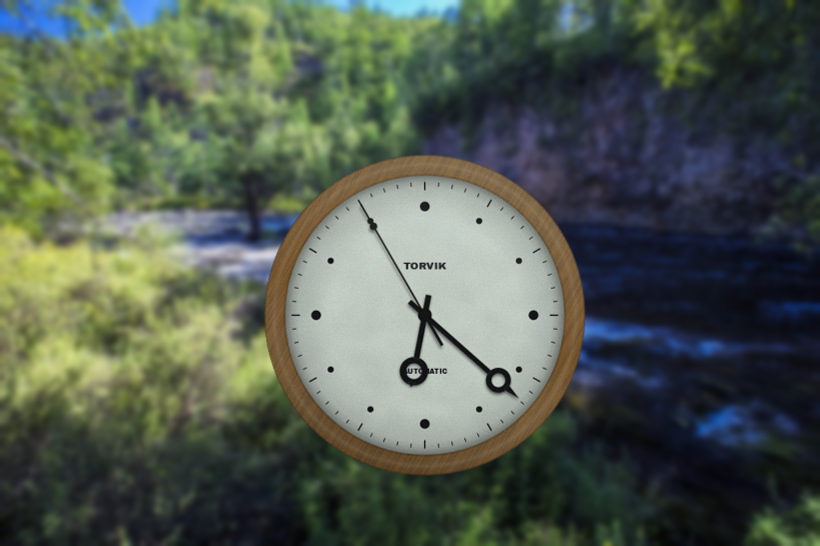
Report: 6 h 21 min 55 s
